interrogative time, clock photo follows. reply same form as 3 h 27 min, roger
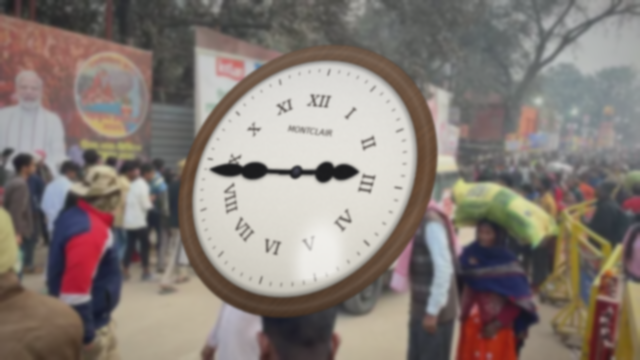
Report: 2 h 44 min
